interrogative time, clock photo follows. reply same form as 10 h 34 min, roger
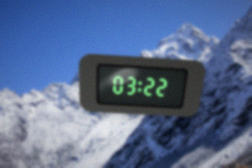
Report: 3 h 22 min
